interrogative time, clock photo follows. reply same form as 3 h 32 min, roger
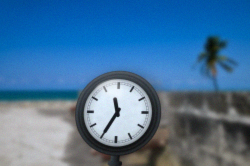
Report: 11 h 35 min
